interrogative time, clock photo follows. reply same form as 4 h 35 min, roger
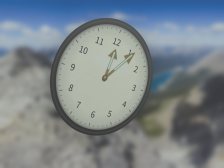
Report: 12 h 06 min
